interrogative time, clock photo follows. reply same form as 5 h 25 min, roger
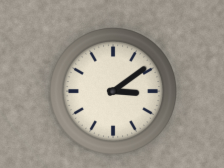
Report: 3 h 09 min
